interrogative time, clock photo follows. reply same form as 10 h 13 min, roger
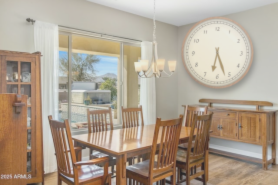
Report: 6 h 27 min
